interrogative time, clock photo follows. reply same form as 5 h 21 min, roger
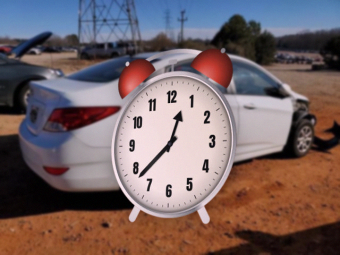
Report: 12 h 38 min
